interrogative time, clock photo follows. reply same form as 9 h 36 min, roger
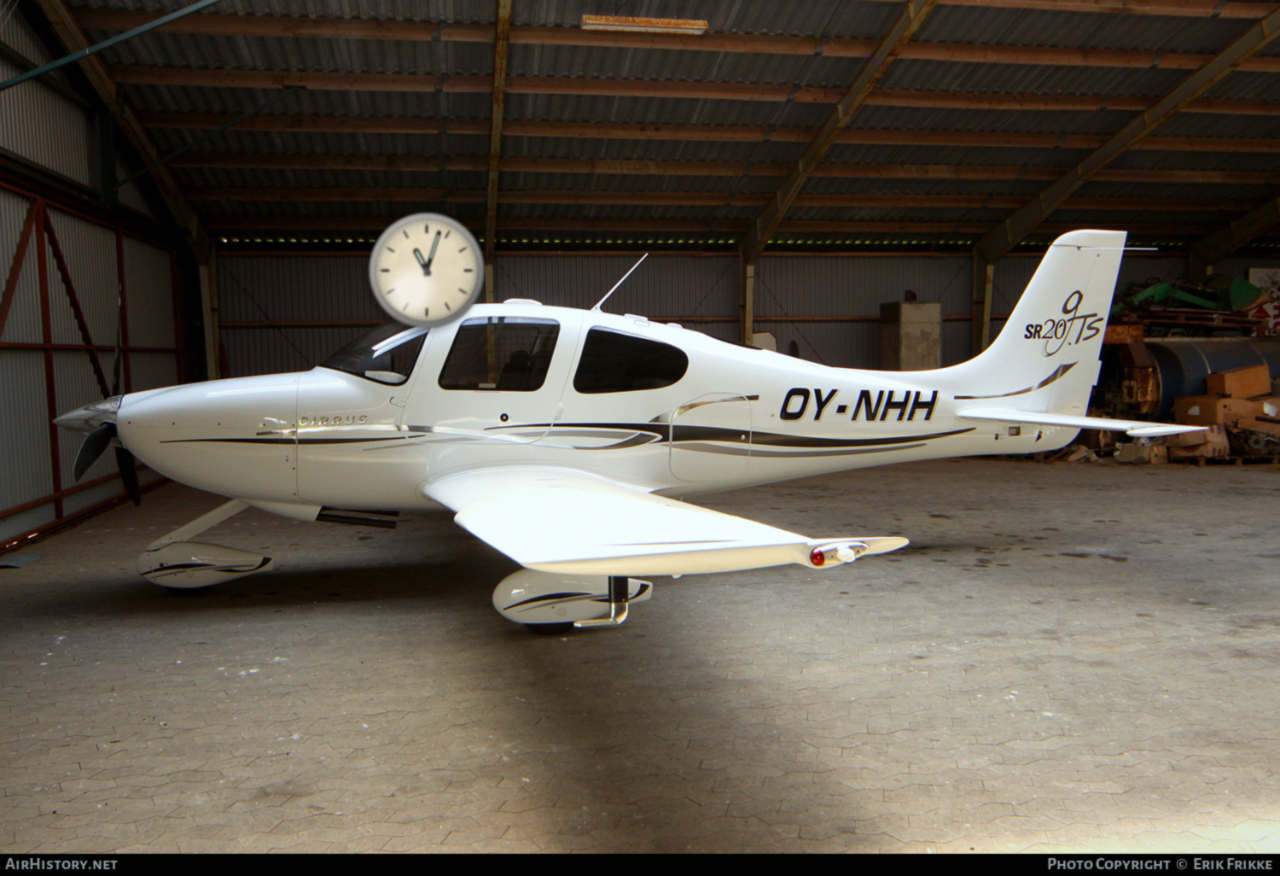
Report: 11 h 03 min
